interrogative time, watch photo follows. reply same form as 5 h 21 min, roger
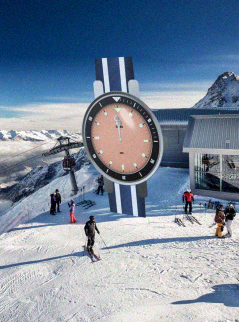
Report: 11 h 59 min
